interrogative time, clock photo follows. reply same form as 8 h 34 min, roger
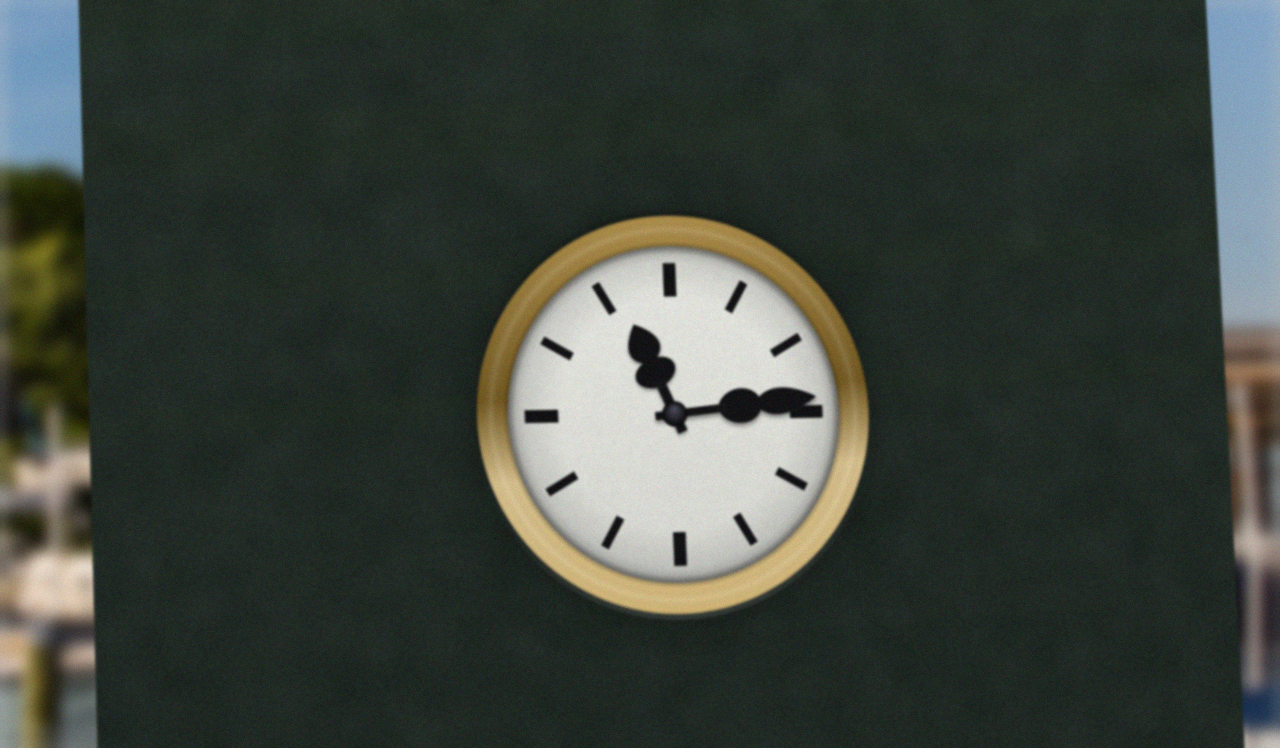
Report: 11 h 14 min
